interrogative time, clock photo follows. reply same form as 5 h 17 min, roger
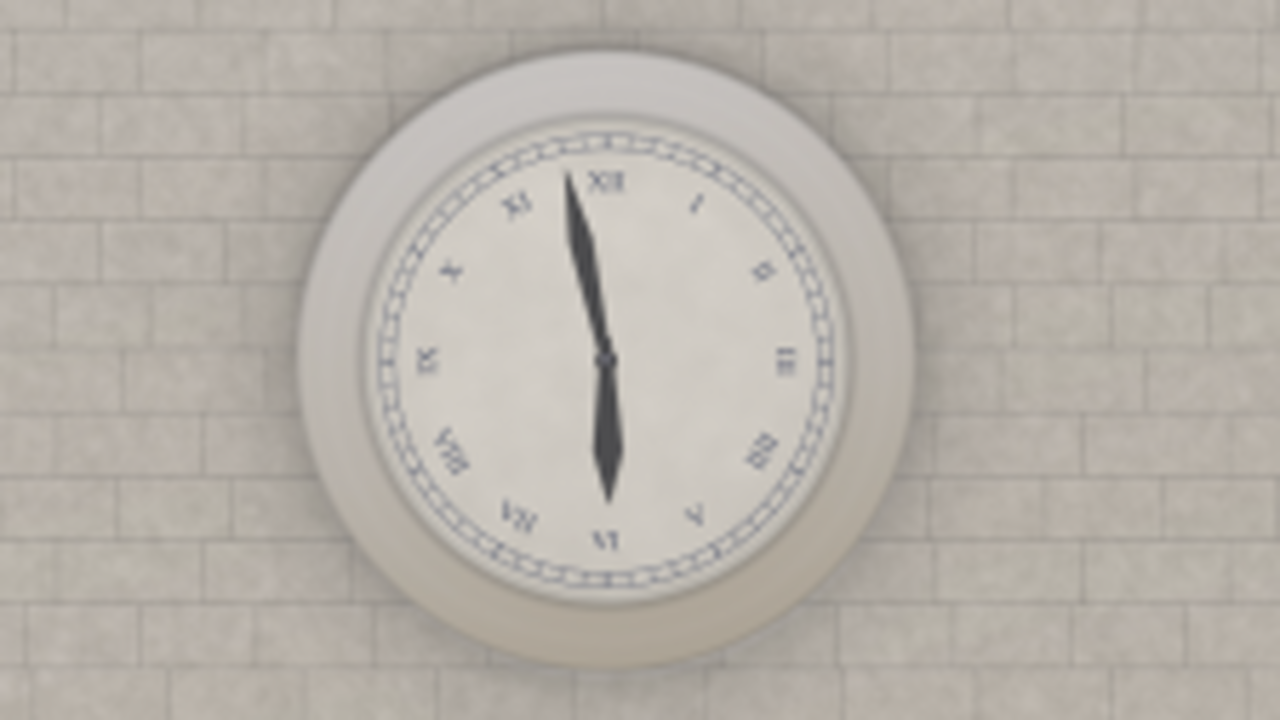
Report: 5 h 58 min
